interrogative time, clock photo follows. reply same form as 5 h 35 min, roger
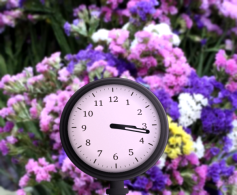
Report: 3 h 17 min
